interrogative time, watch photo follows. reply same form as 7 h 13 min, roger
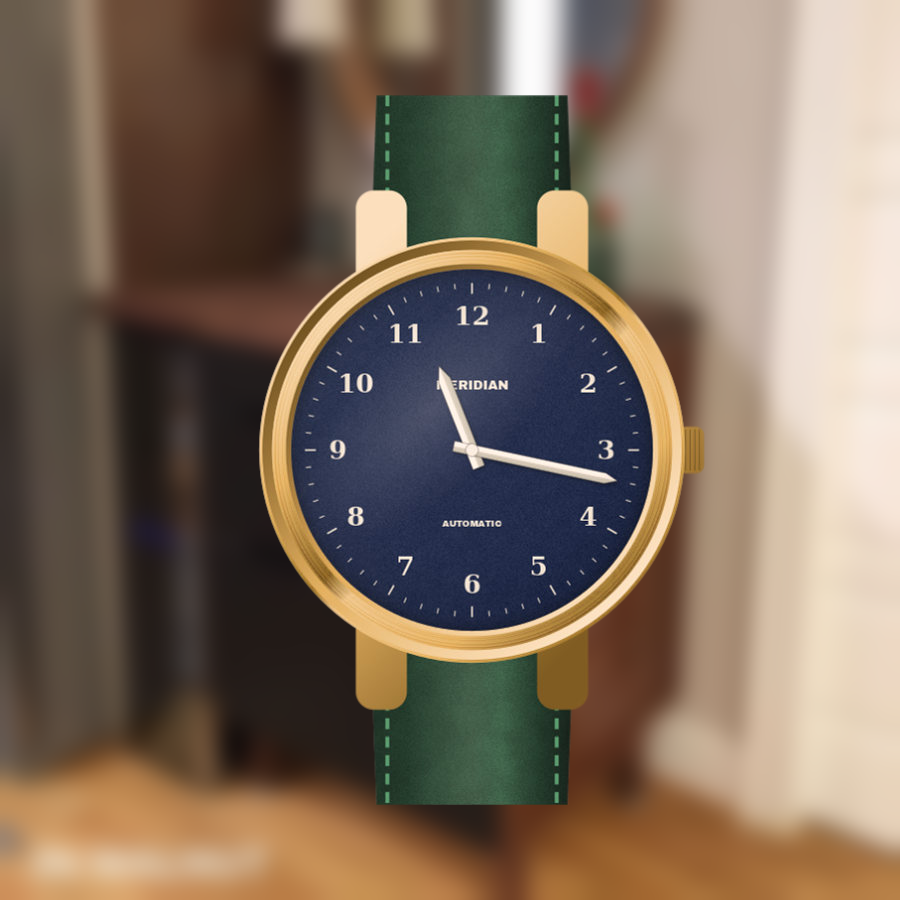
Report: 11 h 17 min
